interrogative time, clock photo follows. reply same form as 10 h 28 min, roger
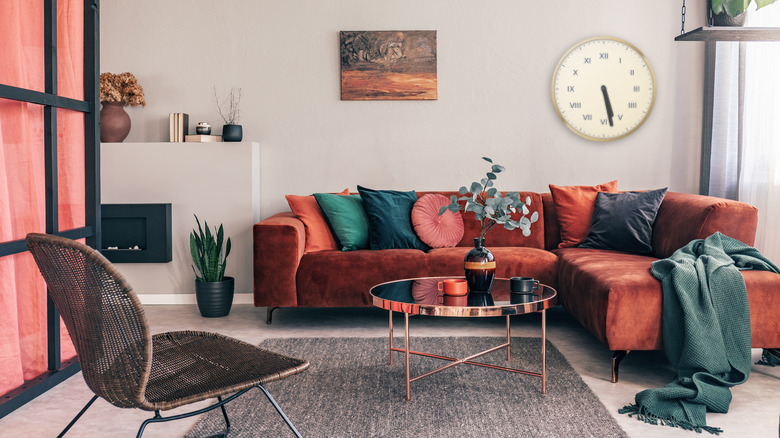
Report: 5 h 28 min
